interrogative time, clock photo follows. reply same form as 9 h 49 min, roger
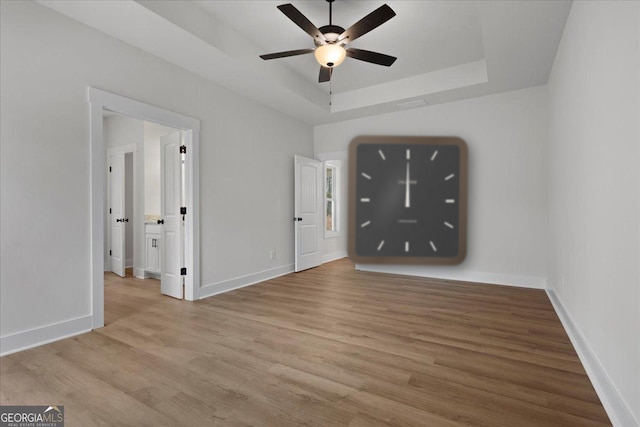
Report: 12 h 00 min
